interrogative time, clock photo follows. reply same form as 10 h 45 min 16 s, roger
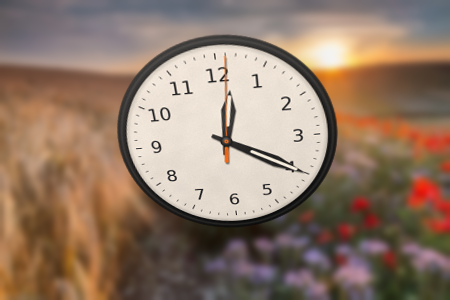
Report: 12 h 20 min 01 s
